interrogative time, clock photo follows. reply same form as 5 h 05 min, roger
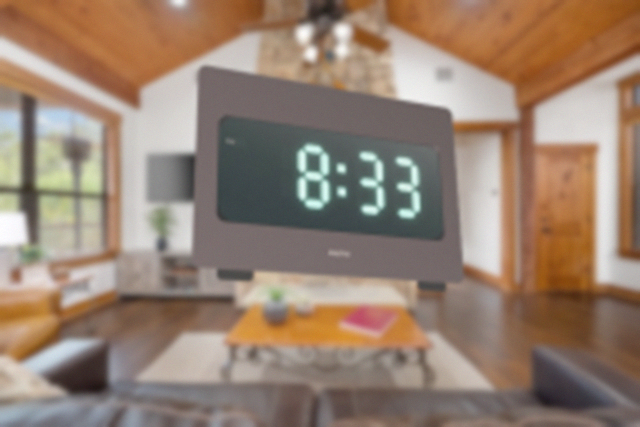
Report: 8 h 33 min
